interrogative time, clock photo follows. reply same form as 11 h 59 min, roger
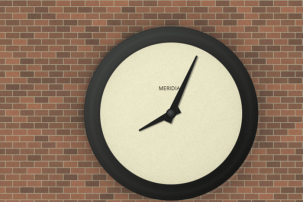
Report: 8 h 04 min
